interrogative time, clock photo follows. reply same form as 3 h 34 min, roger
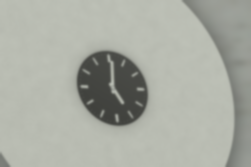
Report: 5 h 01 min
